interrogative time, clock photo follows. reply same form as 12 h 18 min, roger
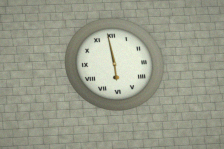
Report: 5 h 59 min
